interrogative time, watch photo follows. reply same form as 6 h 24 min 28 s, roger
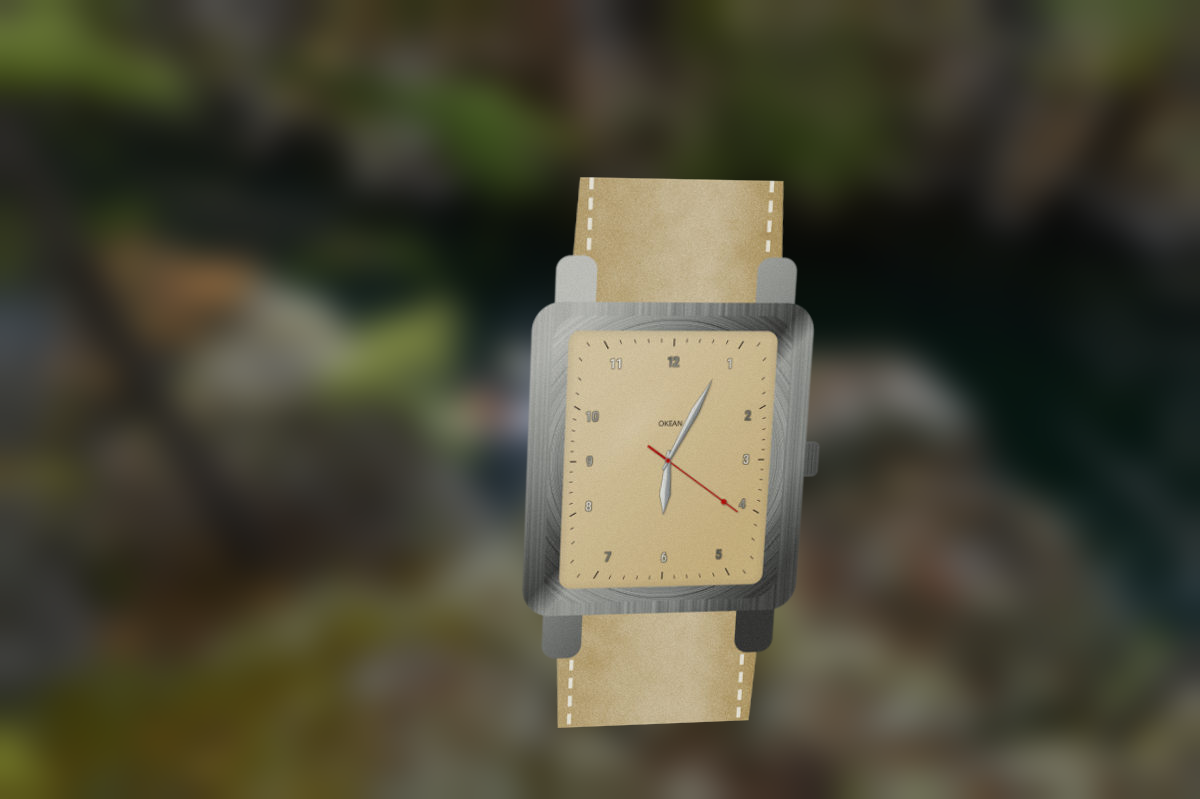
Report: 6 h 04 min 21 s
